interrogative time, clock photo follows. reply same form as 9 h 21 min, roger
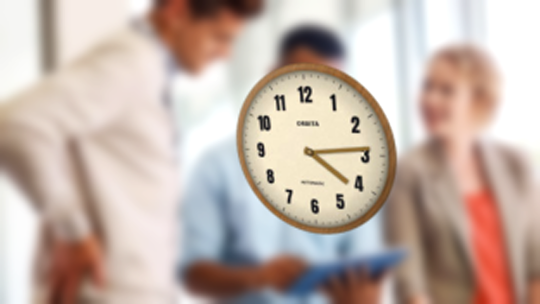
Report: 4 h 14 min
